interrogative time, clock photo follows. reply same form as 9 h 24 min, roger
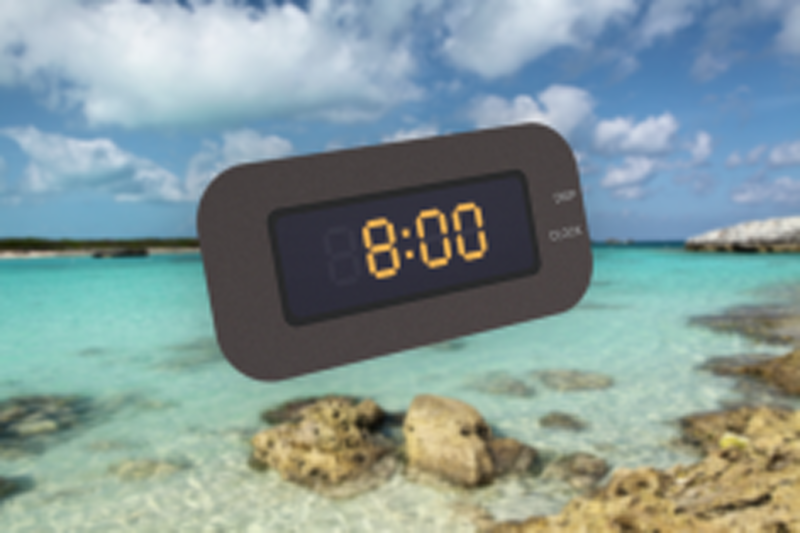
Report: 8 h 00 min
